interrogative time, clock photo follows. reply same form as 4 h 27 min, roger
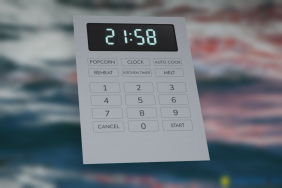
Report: 21 h 58 min
